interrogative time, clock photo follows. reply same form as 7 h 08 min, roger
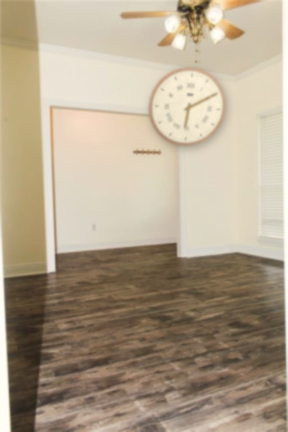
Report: 6 h 10 min
